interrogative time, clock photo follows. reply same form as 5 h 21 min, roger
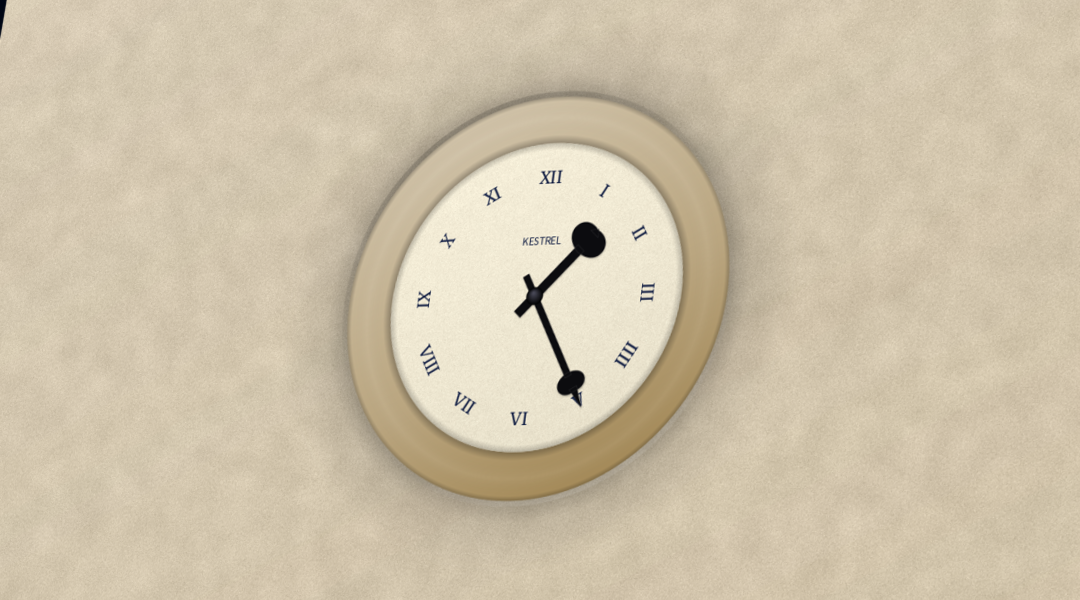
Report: 1 h 25 min
